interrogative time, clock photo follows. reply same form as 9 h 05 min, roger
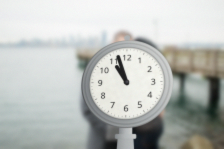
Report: 10 h 57 min
